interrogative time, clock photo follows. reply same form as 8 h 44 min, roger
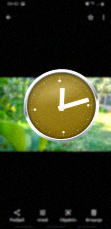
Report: 12 h 13 min
